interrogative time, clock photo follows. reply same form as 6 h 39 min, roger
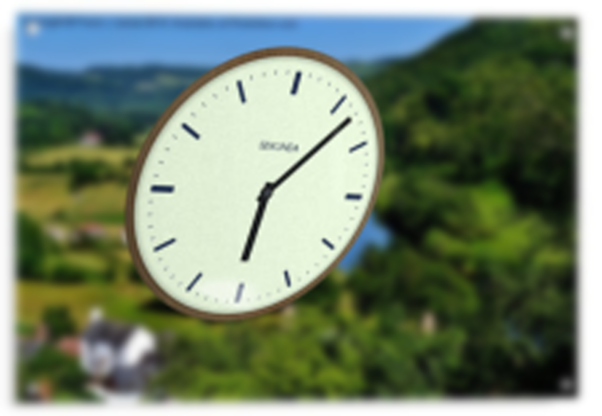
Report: 6 h 07 min
